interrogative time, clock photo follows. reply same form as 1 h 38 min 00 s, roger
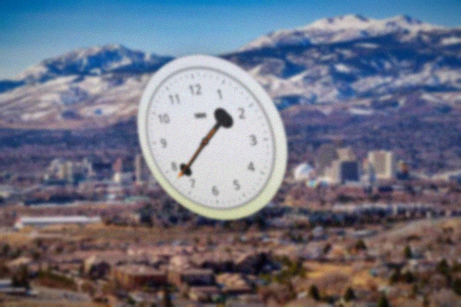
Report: 1 h 37 min 38 s
